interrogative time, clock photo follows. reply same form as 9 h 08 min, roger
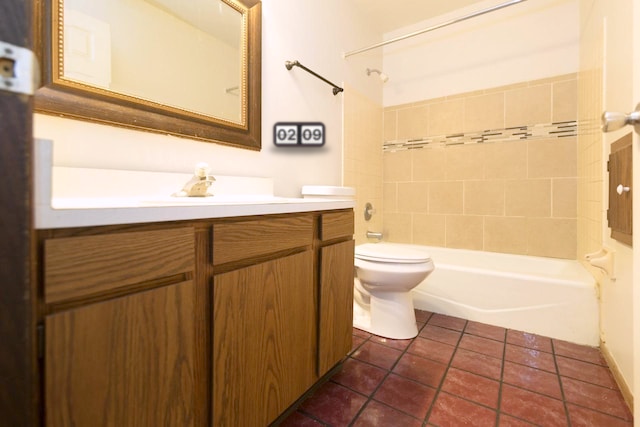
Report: 2 h 09 min
